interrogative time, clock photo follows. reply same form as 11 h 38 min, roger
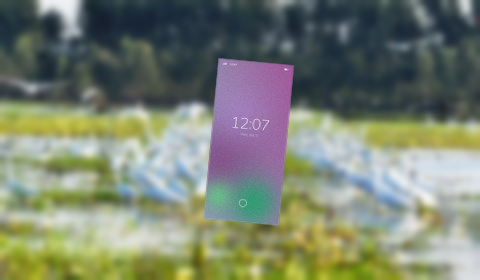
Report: 12 h 07 min
